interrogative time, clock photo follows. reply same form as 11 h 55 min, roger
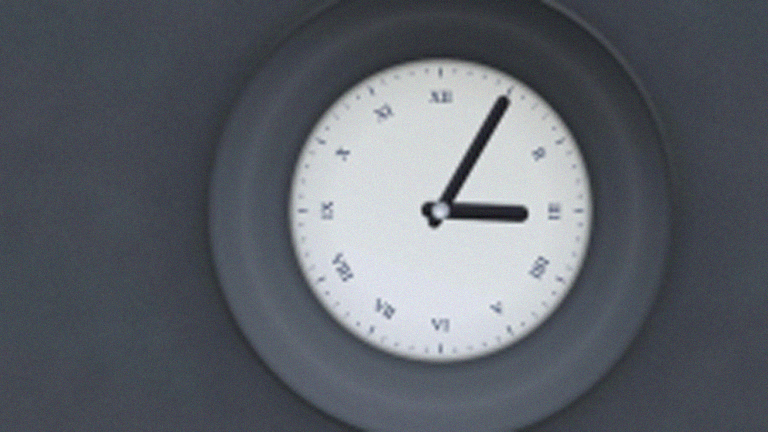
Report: 3 h 05 min
